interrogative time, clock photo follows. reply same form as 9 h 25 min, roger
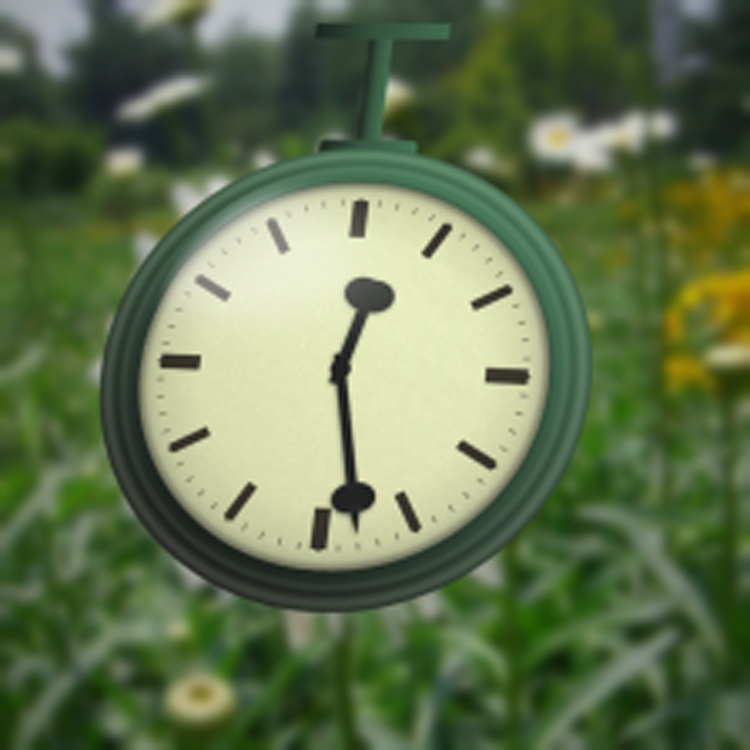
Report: 12 h 28 min
